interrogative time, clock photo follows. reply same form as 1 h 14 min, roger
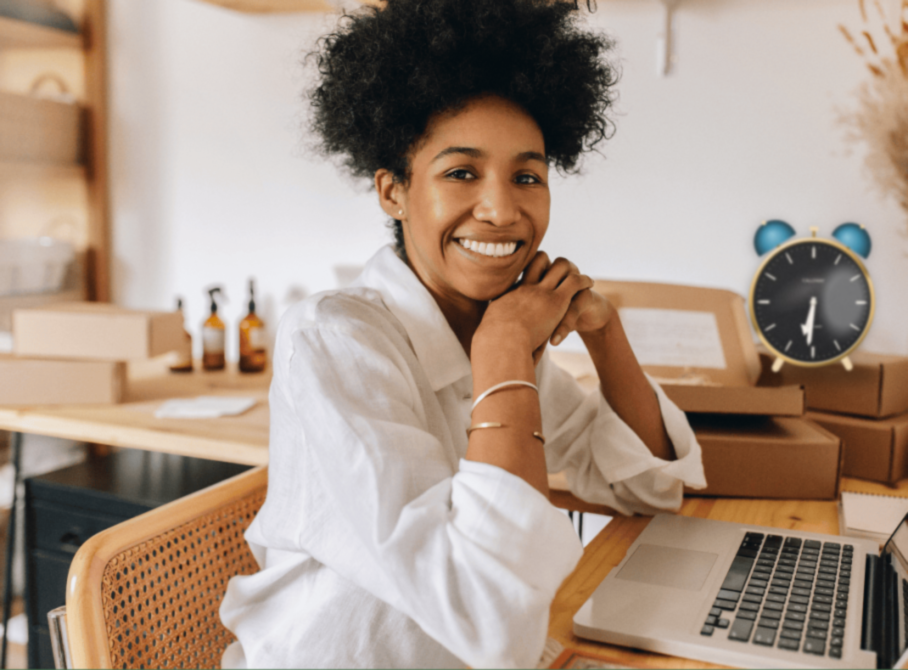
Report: 6 h 31 min
